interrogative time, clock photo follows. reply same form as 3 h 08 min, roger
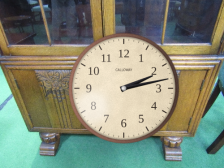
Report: 2 h 13 min
